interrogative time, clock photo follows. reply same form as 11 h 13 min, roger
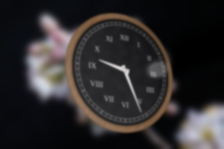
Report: 9 h 26 min
